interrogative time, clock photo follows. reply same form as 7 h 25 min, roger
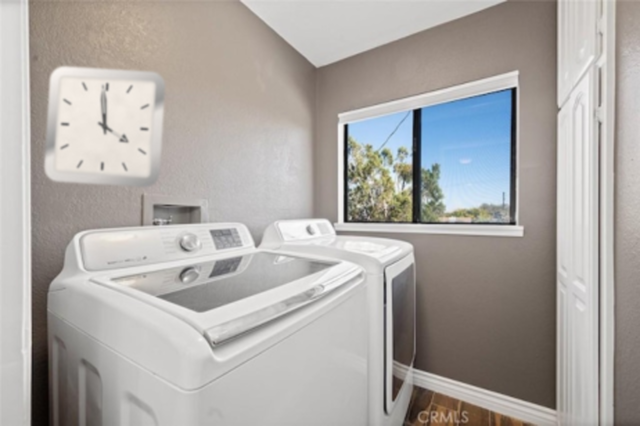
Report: 3 h 59 min
